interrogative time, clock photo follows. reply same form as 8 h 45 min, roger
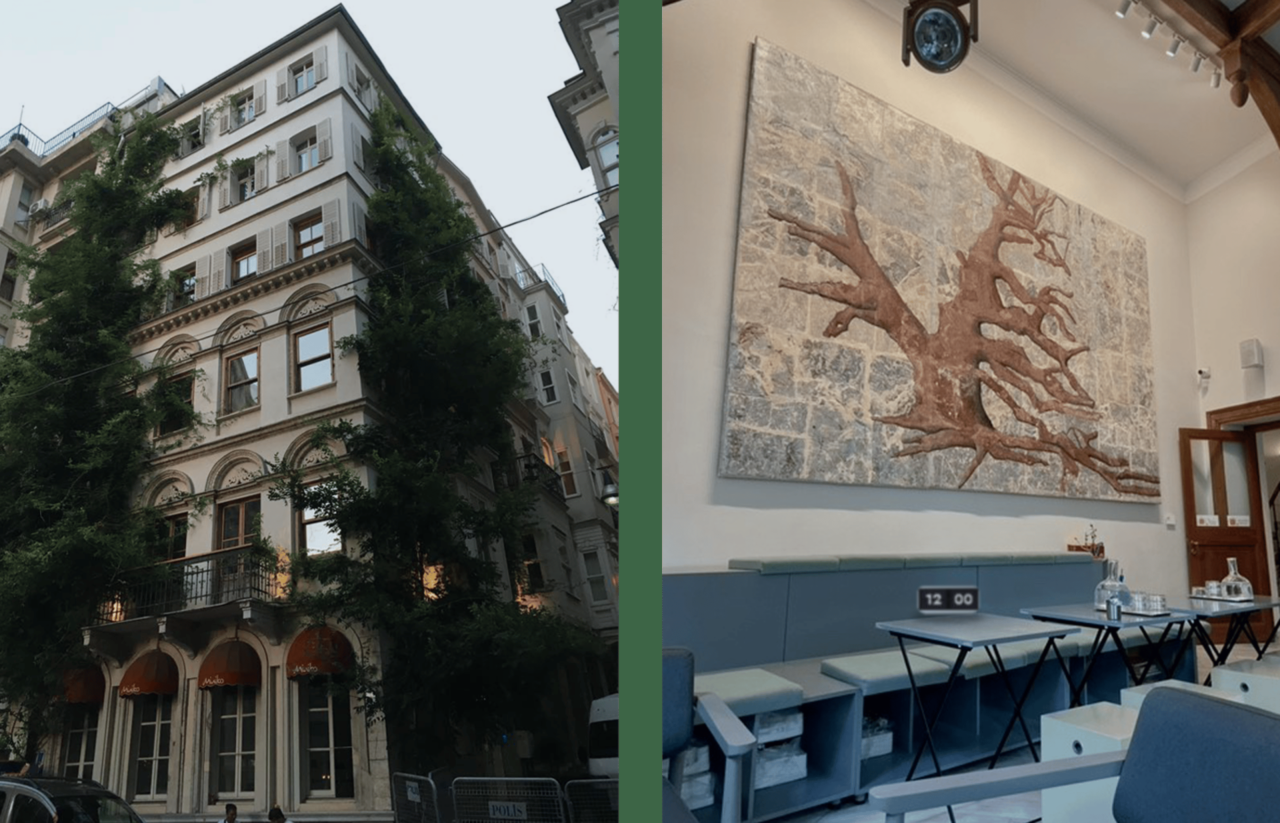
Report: 12 h 00 min
